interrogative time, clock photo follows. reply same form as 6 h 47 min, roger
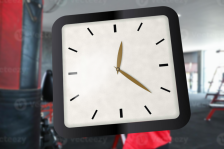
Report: 12 h 22 min
